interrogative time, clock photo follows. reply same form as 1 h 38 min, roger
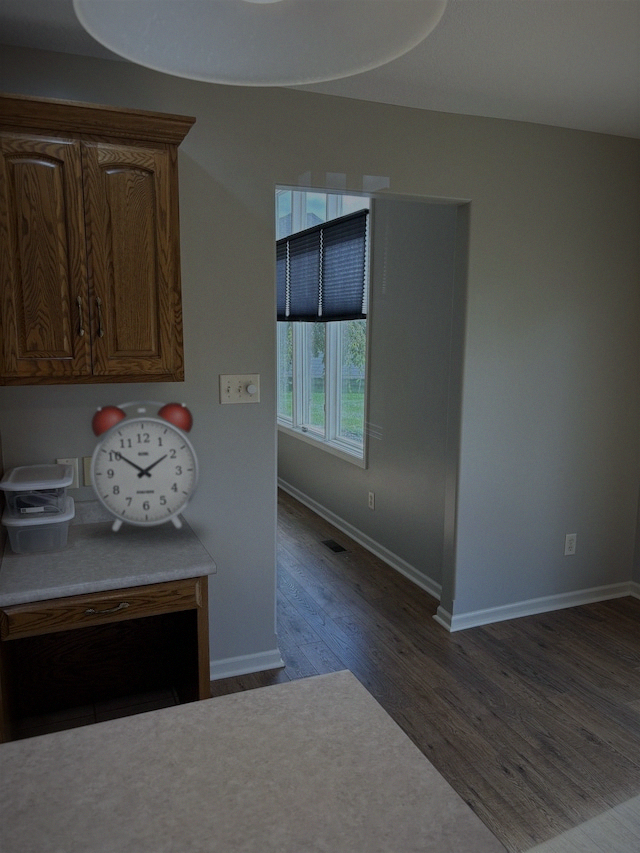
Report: 1 h 51 min
